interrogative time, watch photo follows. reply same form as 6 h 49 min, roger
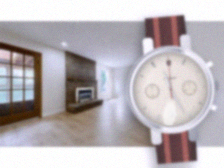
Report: 11 h 26 min
